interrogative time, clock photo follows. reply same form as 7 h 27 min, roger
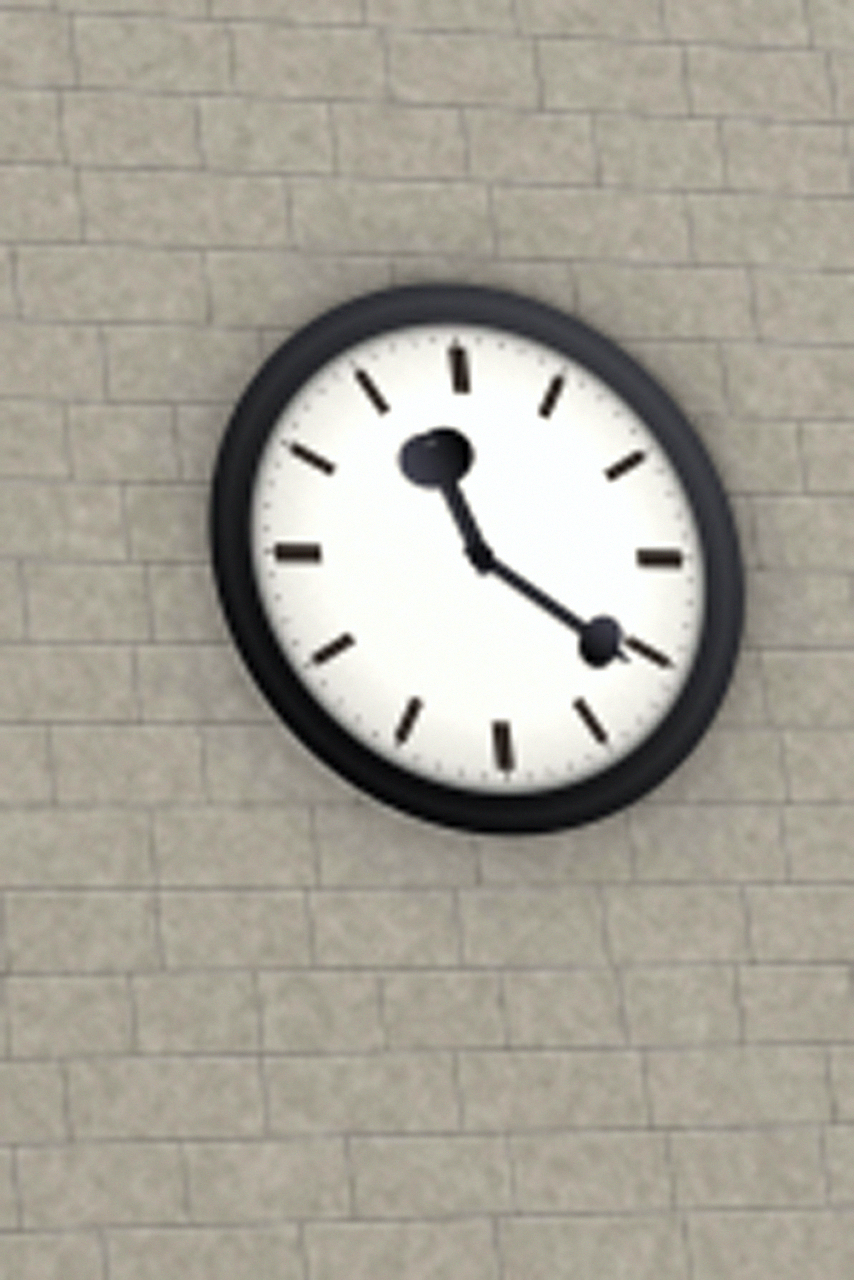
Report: 11 h 21 min
